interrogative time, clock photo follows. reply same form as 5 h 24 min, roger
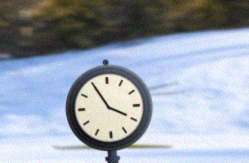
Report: 3 h 55 min
